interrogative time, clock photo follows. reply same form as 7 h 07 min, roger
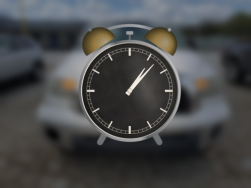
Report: 1 h 07 min
